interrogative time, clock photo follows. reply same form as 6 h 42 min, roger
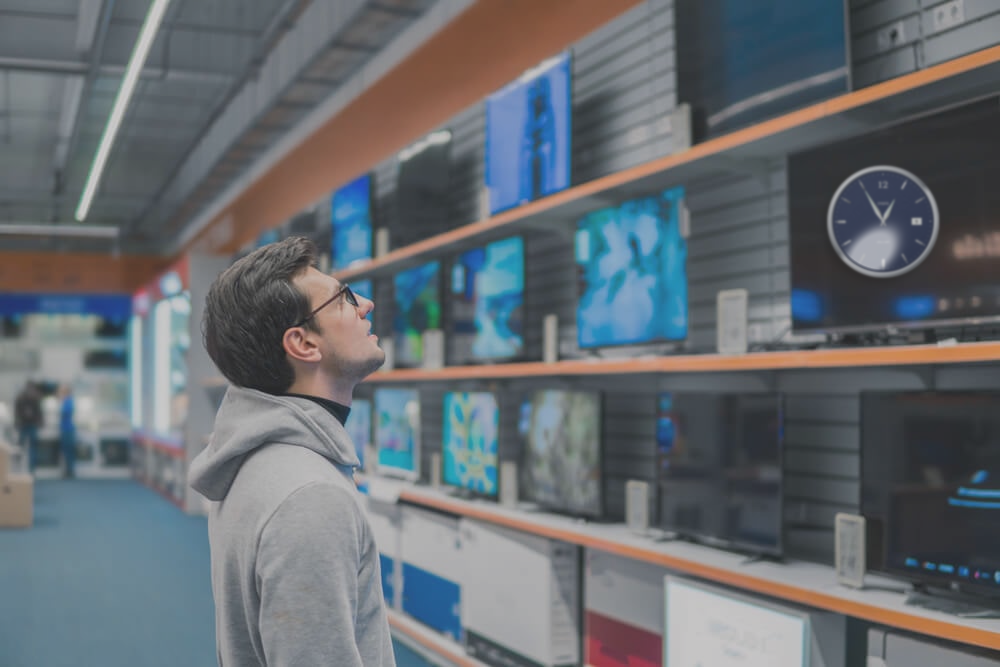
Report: 12 h 55 min
